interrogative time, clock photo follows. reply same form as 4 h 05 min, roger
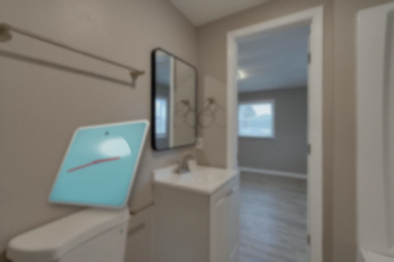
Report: 2 h 42 min
